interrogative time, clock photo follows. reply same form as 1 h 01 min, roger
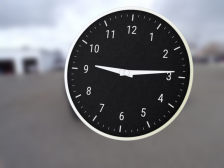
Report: 9 h 14 min
